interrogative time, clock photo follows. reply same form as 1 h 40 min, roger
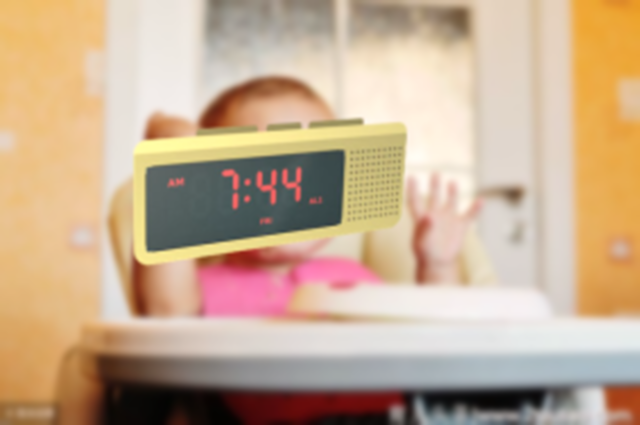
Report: 7 h 44 min
